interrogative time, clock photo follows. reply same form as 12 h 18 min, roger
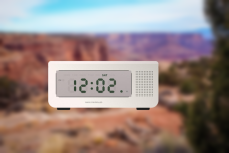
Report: 12 h 02 min
